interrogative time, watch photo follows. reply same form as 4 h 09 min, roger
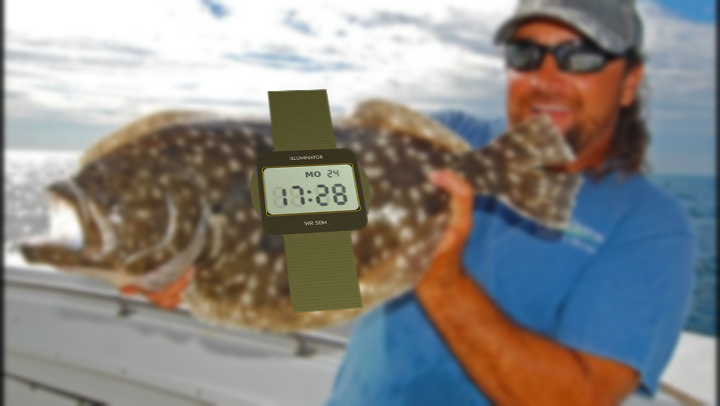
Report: 17 h 28 min
